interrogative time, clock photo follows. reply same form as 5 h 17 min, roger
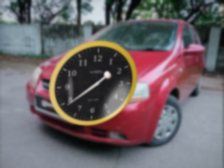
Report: 1 h 39 min
